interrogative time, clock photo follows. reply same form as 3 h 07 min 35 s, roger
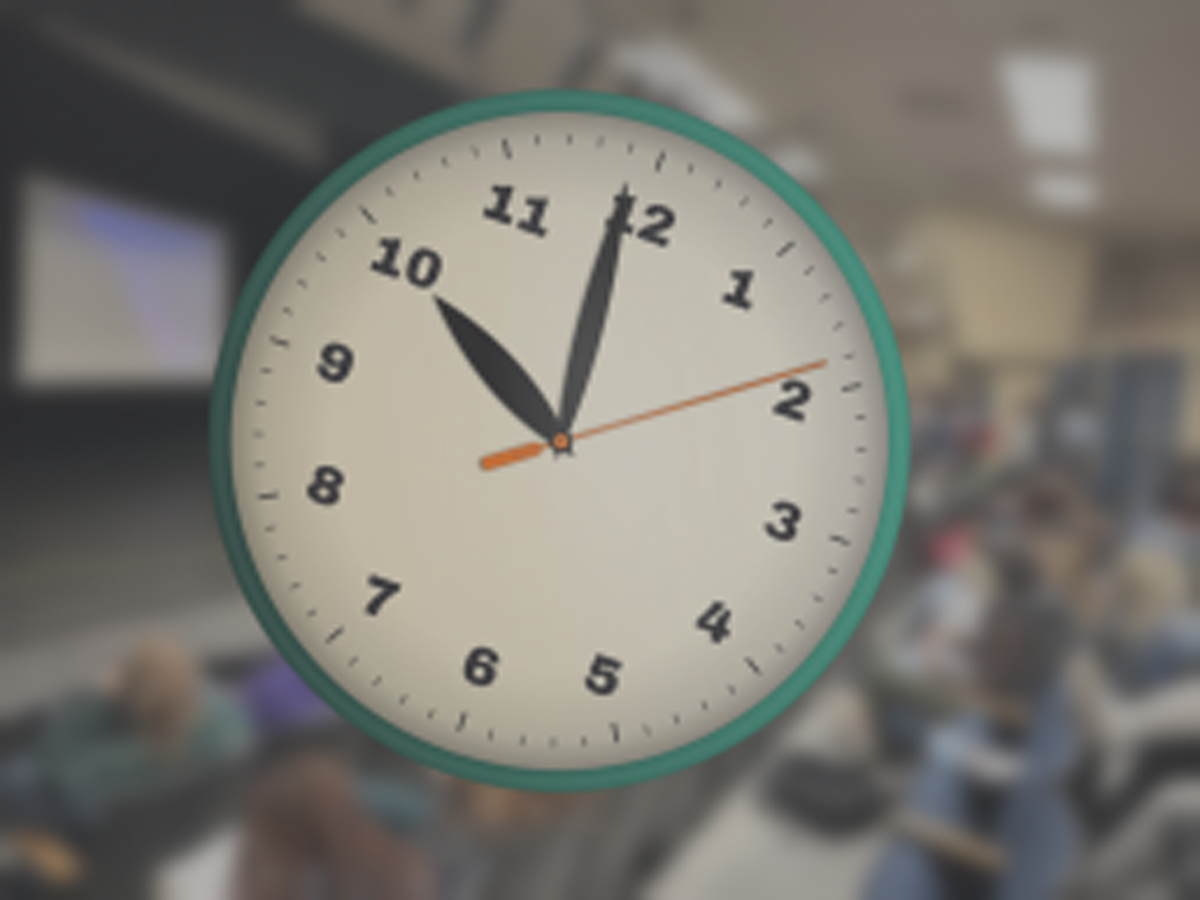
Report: 9 h 59 min 09 s
